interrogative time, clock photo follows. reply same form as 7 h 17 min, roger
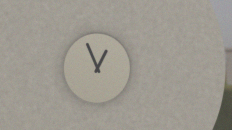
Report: 12 h 56 min
